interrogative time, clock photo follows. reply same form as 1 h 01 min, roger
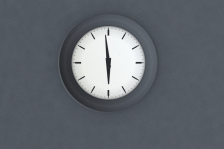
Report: 5 h 59 min
